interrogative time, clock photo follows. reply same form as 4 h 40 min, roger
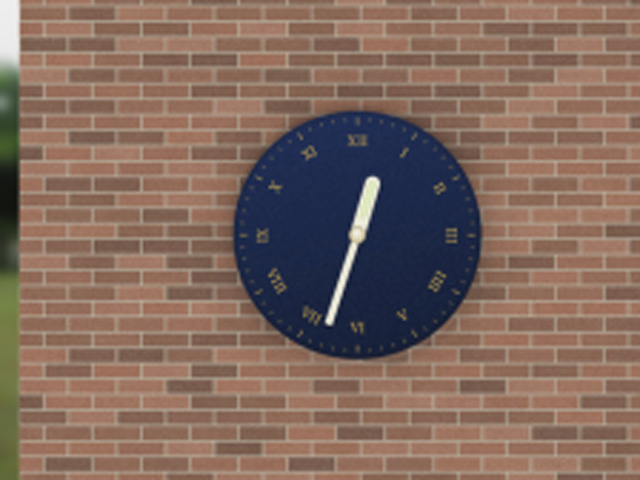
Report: 12 h 33 min
